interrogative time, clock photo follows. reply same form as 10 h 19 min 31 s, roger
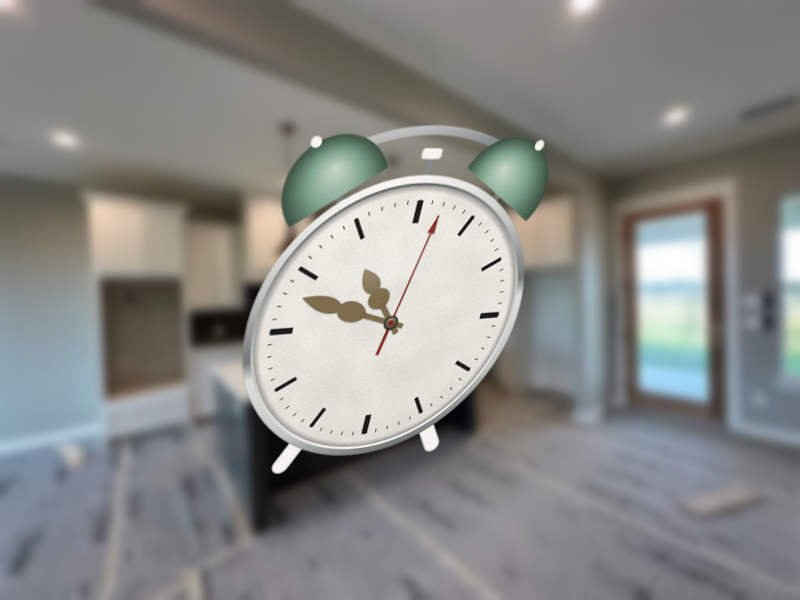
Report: 10 h 48 min 02 s
